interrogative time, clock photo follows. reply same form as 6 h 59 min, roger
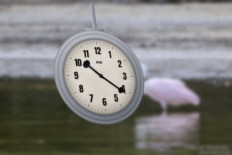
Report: 10 h 21 min
